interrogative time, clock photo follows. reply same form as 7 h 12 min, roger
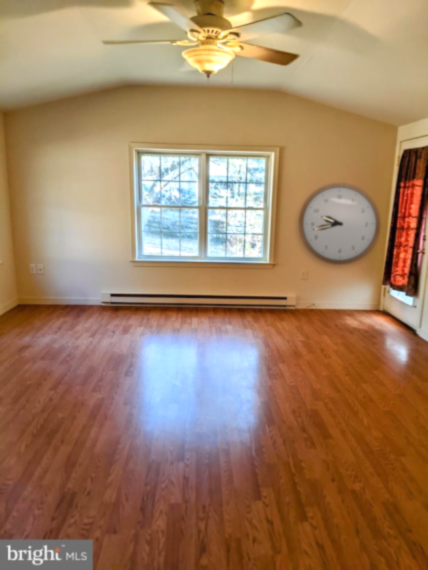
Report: 9 h 43 min
